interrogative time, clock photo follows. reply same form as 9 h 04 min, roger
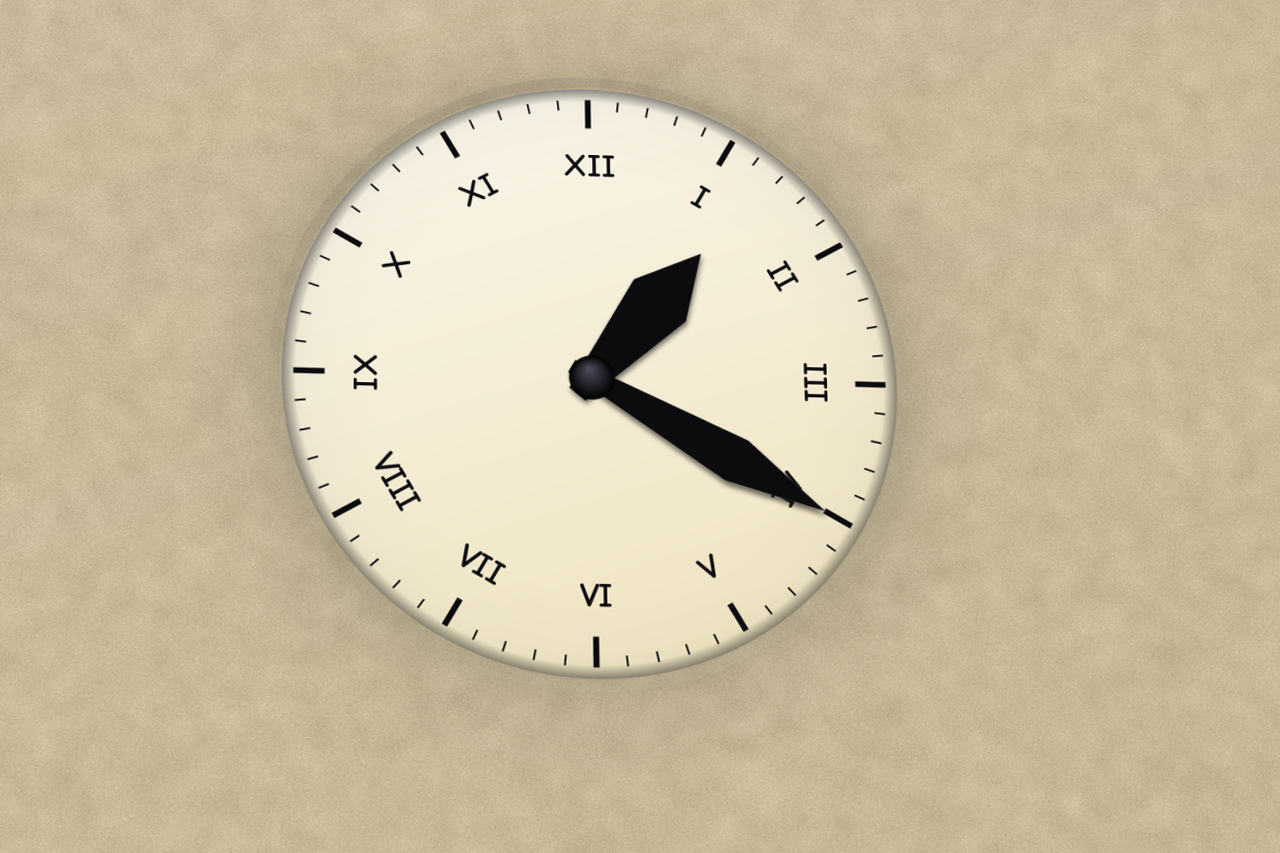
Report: 1 h 20 min
